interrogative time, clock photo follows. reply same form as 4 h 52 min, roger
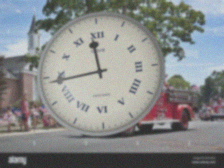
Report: 11 h 44 min
